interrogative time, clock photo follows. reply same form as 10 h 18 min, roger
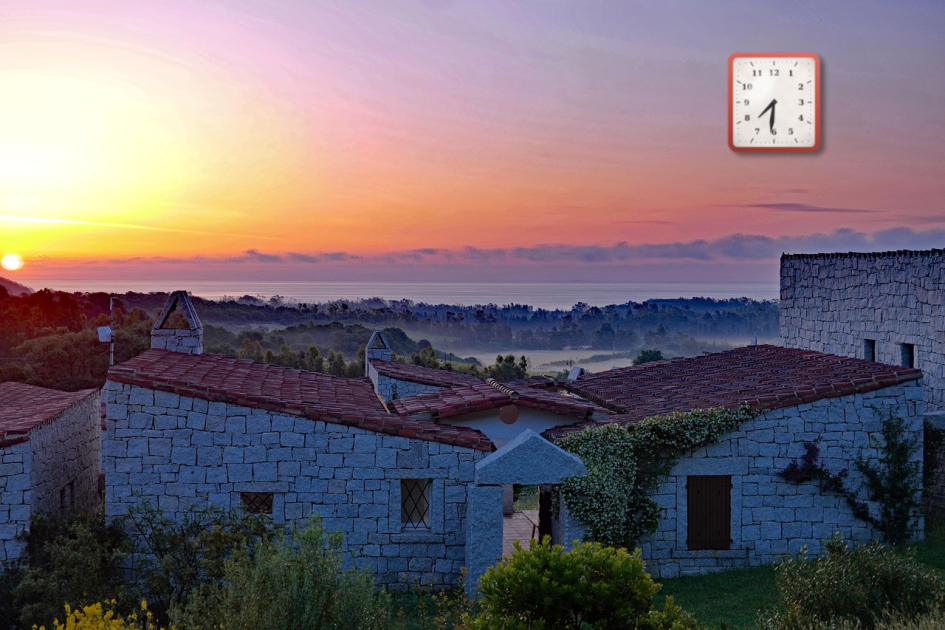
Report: 7 h 31 min
